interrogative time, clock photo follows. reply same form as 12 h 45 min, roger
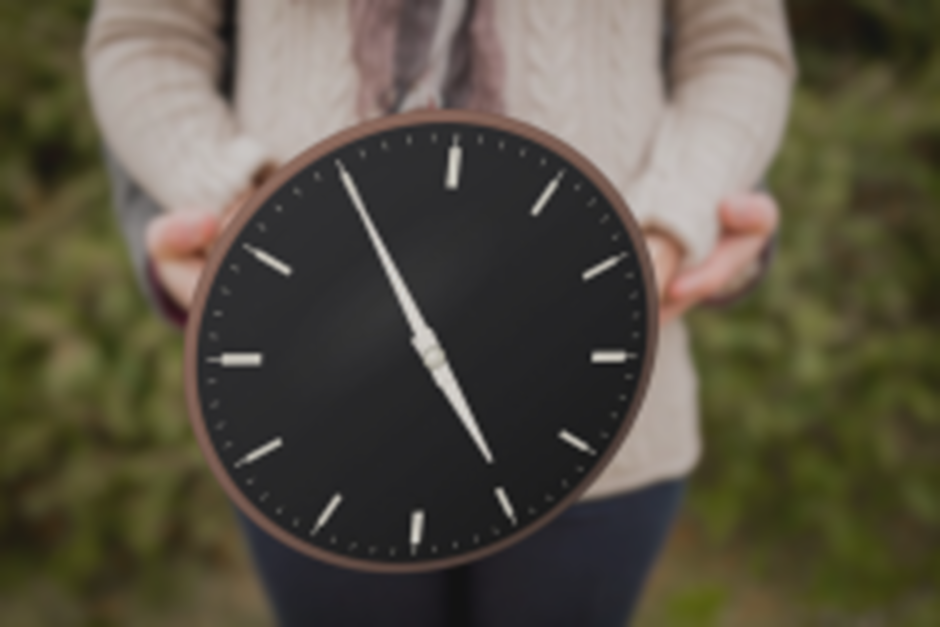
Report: 4 h 55 min
